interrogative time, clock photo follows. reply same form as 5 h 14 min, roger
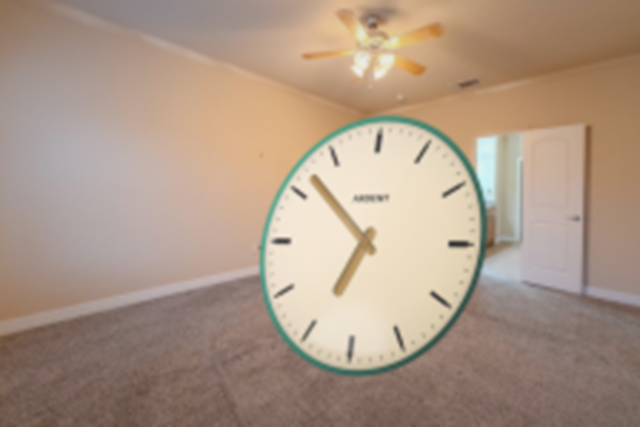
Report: 6 h 52 min
